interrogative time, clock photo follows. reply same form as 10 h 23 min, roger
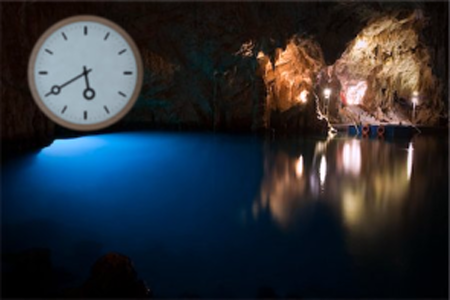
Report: 5 h 40 min
